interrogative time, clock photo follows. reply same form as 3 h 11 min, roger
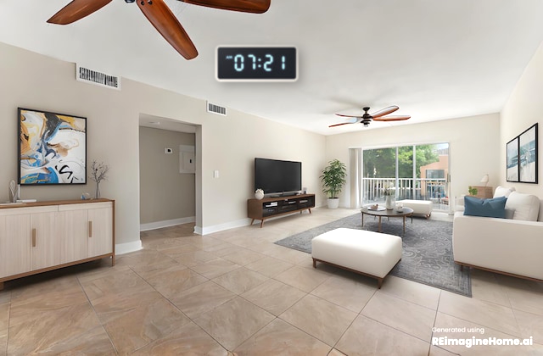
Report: 7 h 21 min
